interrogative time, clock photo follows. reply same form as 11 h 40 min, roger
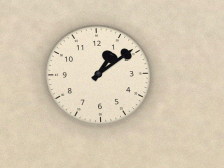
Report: 1 h 09 min
